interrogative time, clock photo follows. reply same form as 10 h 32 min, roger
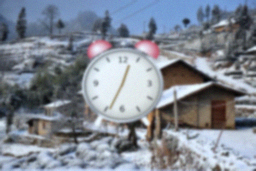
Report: 12 h 34 min
